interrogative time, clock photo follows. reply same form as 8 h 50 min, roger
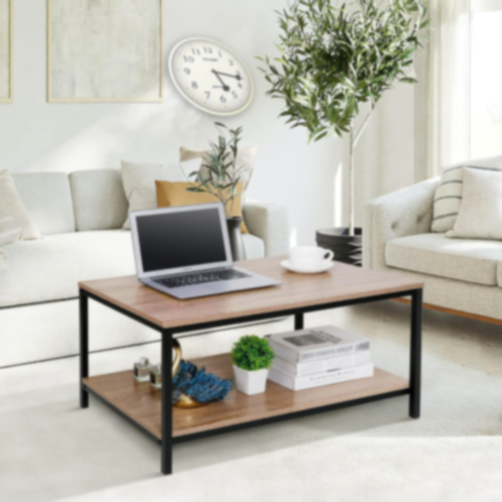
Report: 5 h 17 min
